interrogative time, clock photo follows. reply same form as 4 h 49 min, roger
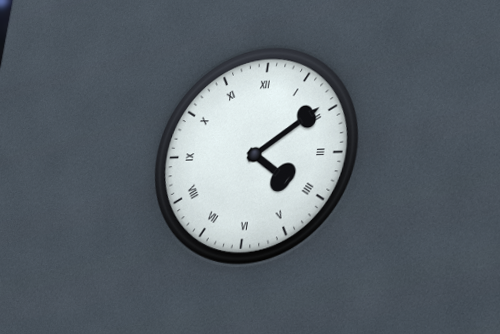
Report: 4 h 09 min
